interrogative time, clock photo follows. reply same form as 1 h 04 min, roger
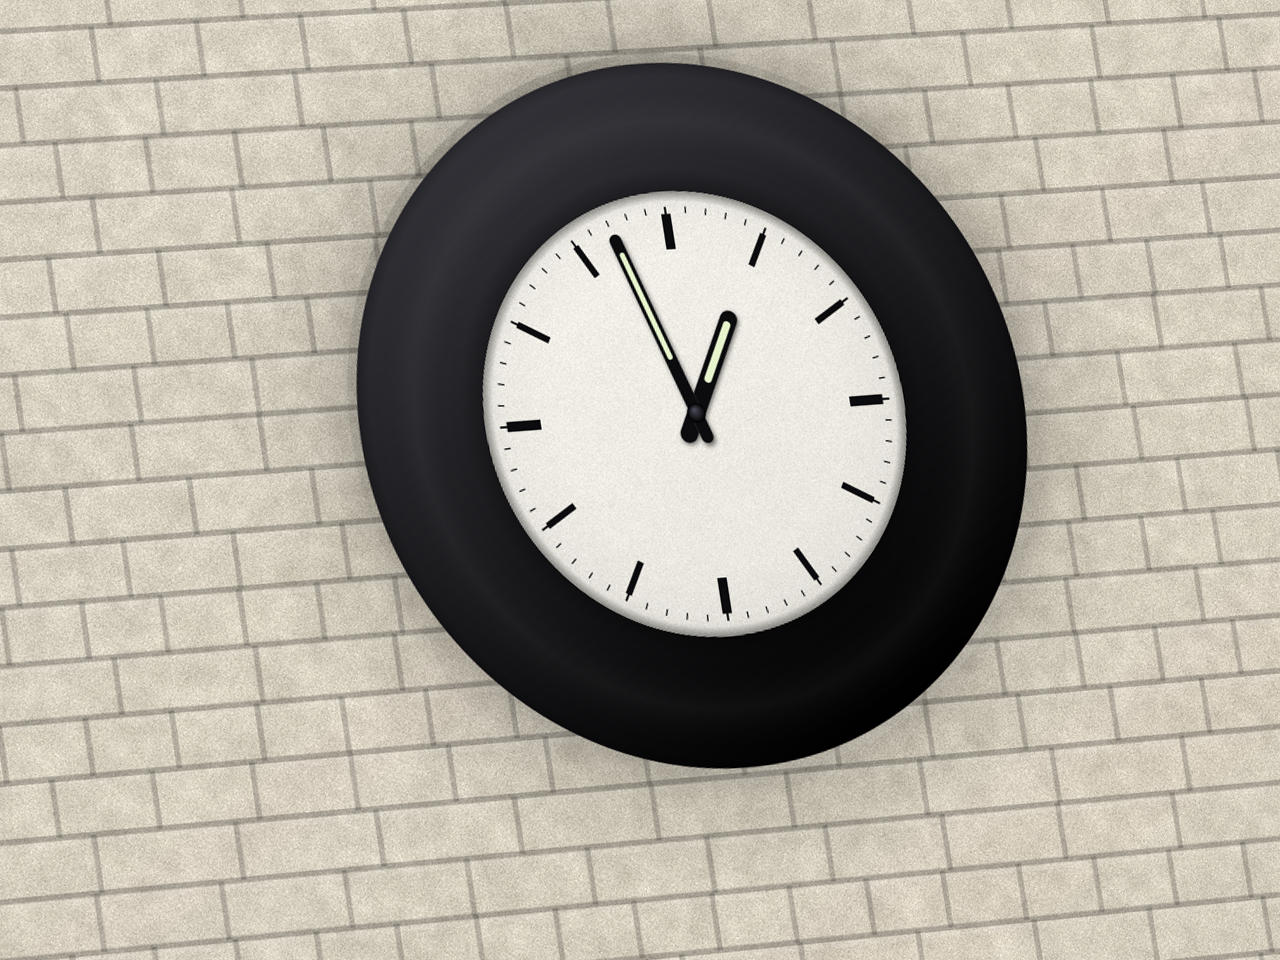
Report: 12 h 57 min
